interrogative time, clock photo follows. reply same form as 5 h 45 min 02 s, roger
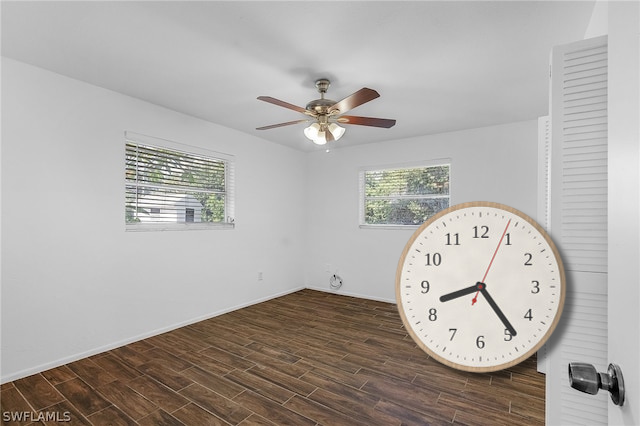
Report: 8 h 24 min 04 s
